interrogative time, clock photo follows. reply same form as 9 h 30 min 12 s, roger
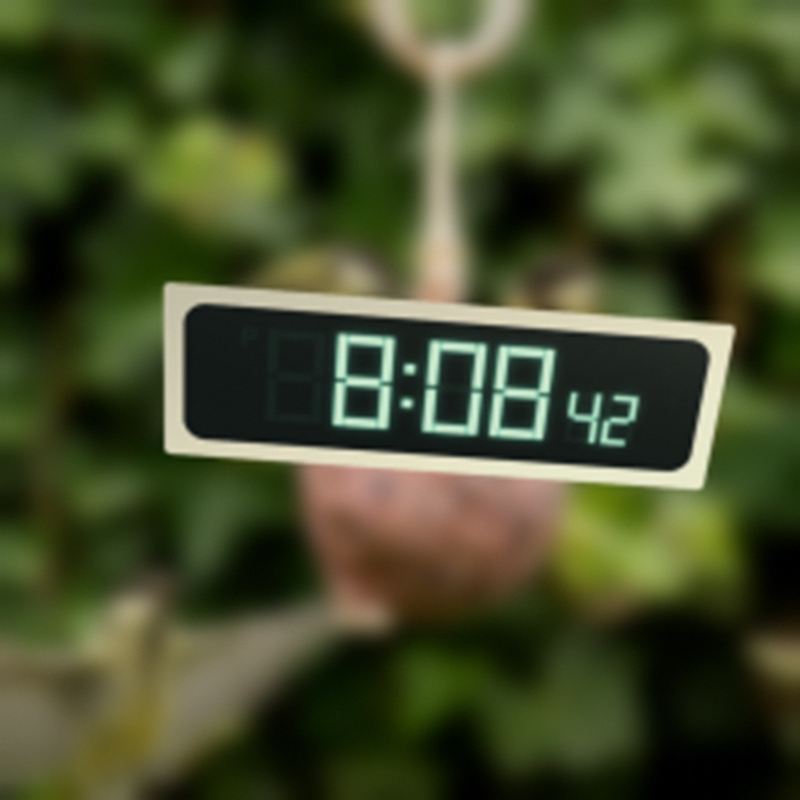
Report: 8 h 08 min 42 s
